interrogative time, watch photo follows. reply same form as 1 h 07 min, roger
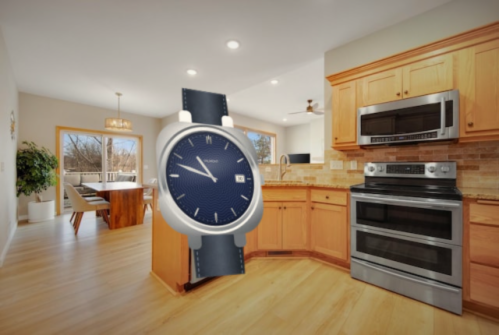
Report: 10 h 48 min
